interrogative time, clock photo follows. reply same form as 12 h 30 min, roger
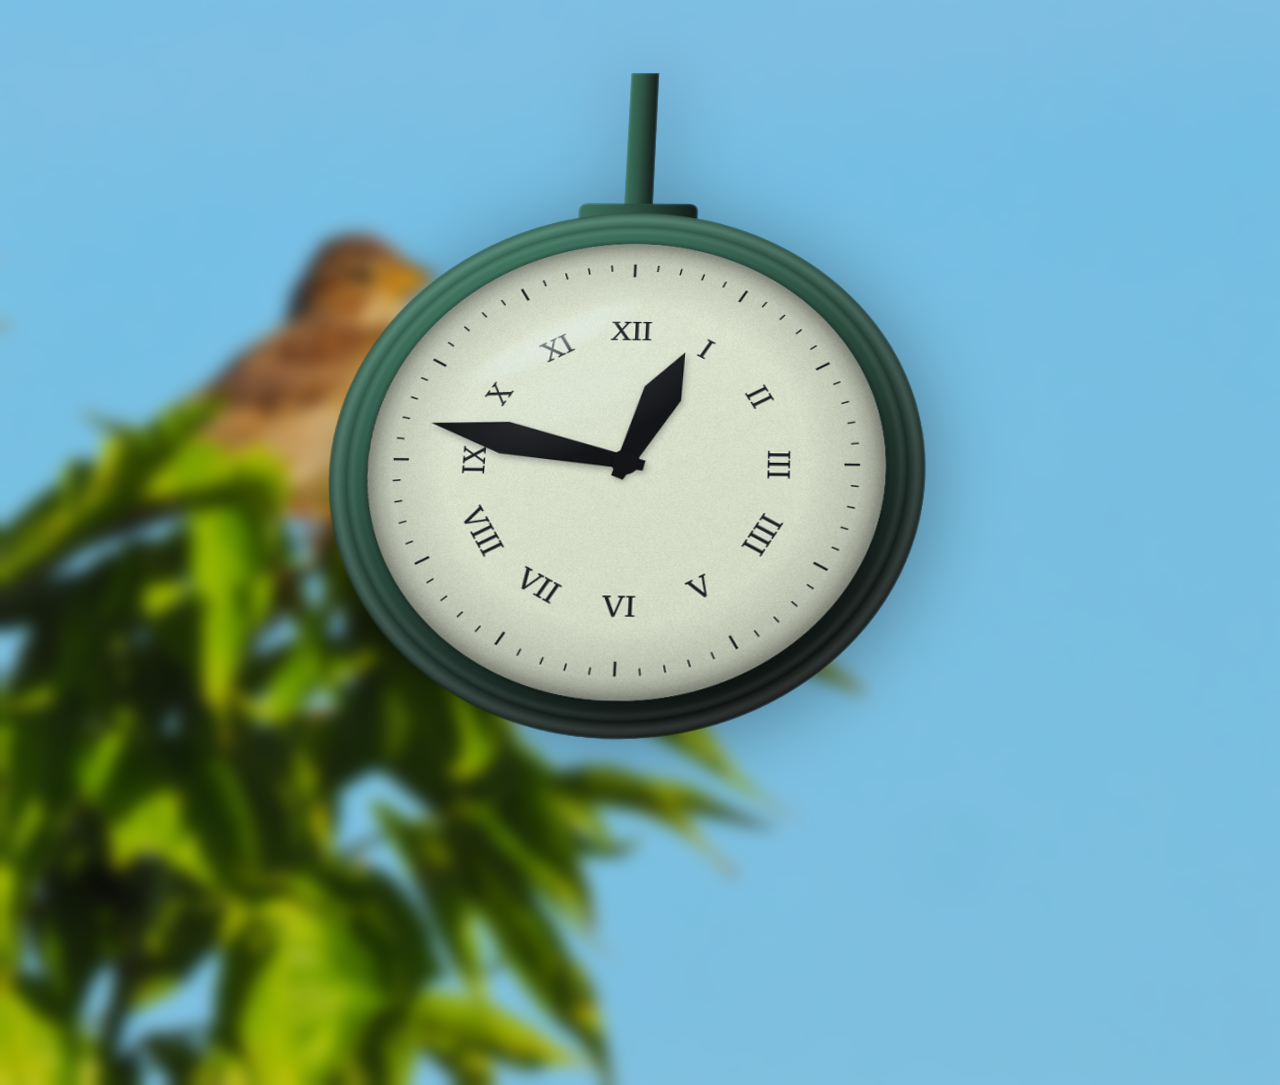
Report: 12 h 47 min
